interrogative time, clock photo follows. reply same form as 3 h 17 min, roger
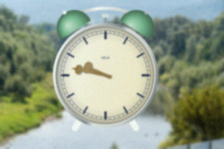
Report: 9 h 47 min
